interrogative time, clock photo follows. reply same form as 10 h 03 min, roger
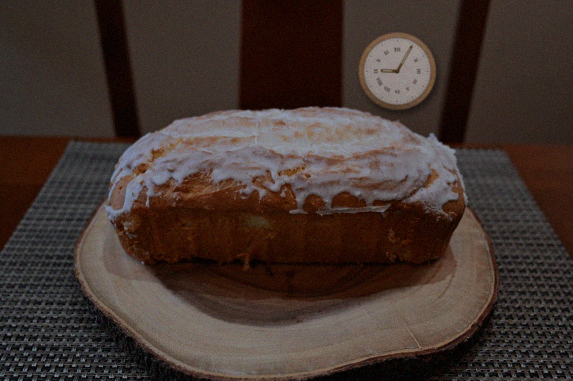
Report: 9 h 05 min
